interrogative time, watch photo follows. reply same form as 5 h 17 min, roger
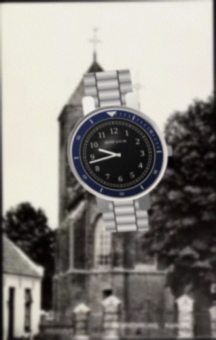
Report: 9 h 43 min
